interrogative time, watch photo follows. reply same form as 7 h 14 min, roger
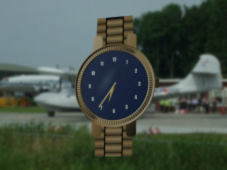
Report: 6 h 36 min
